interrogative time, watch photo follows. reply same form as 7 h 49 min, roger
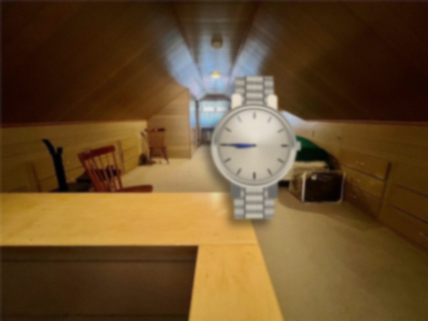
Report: 8 h 45 min
